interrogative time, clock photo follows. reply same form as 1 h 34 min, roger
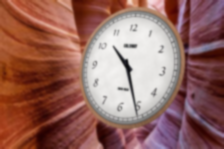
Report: 10 h 26 min
